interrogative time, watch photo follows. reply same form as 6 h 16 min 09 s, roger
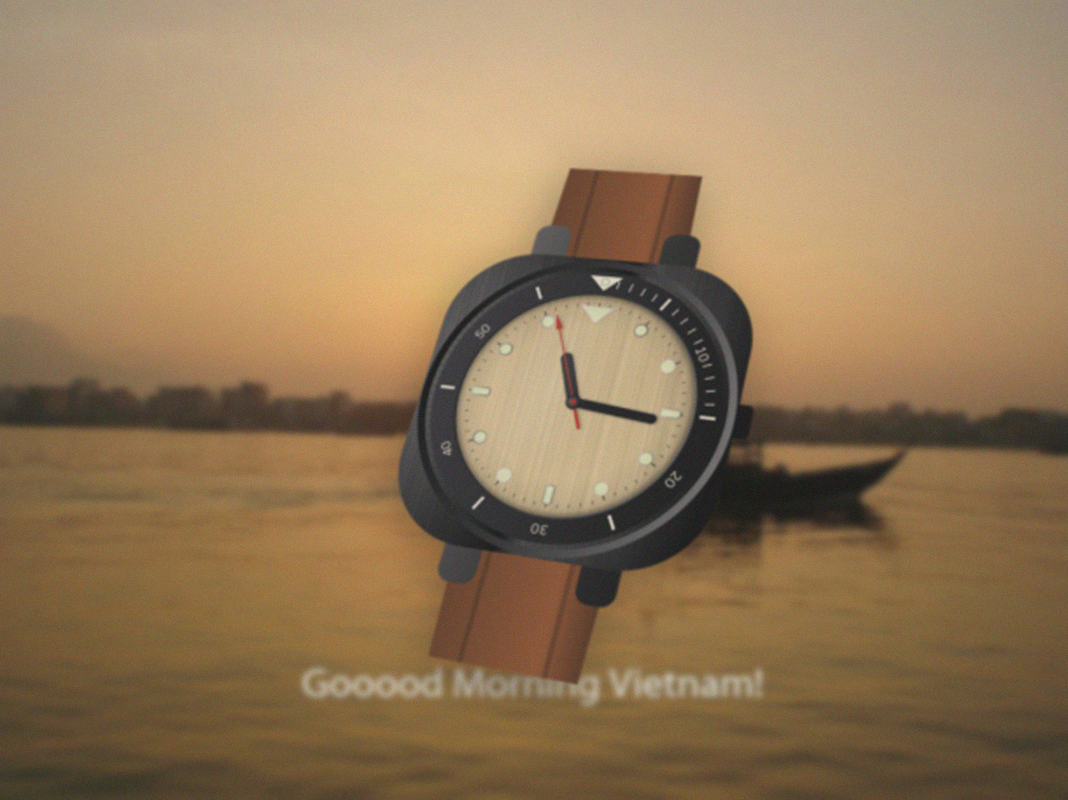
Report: 11 h 15 min 56 s
